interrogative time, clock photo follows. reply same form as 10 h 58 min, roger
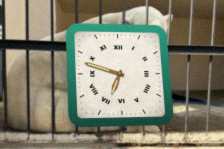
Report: 6 h 48 min
